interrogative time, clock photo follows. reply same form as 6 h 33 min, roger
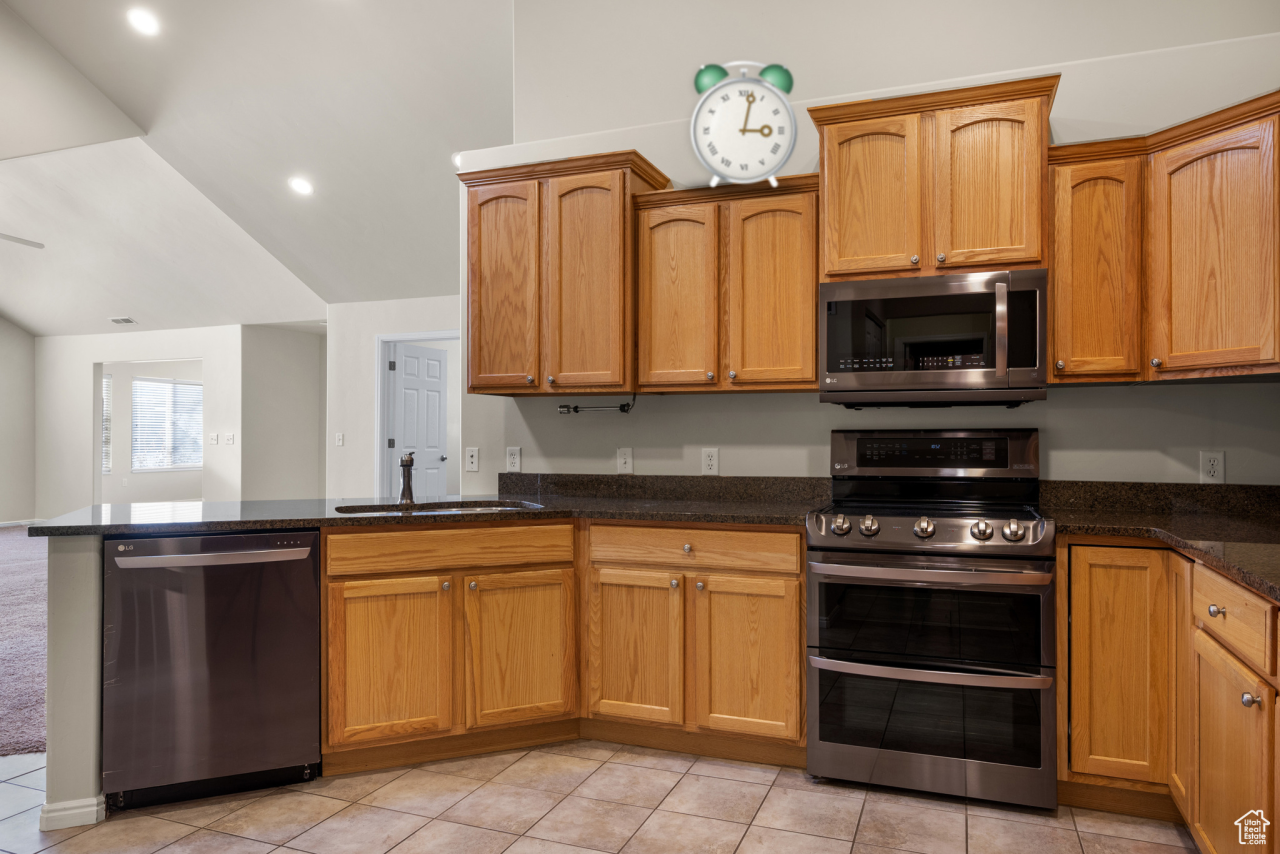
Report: 3 h 02 min
